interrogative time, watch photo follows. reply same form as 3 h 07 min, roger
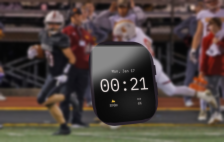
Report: 0 h 21 min
